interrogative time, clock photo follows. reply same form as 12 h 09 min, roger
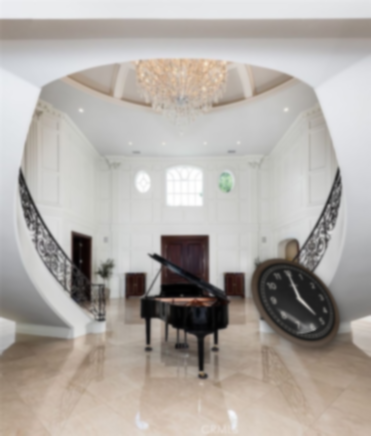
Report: 5 h 00 min
